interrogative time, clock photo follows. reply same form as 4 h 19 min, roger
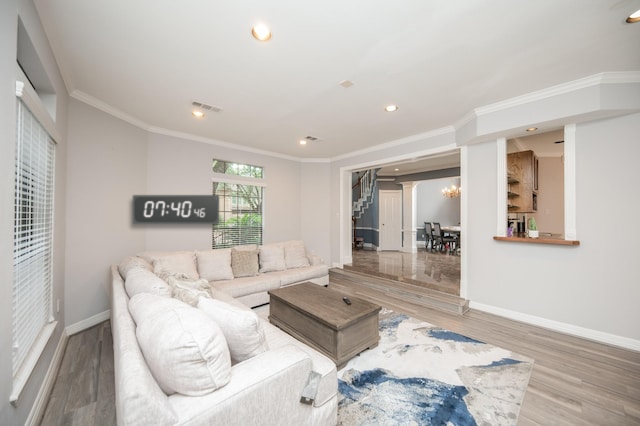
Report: 7 h 40 min
